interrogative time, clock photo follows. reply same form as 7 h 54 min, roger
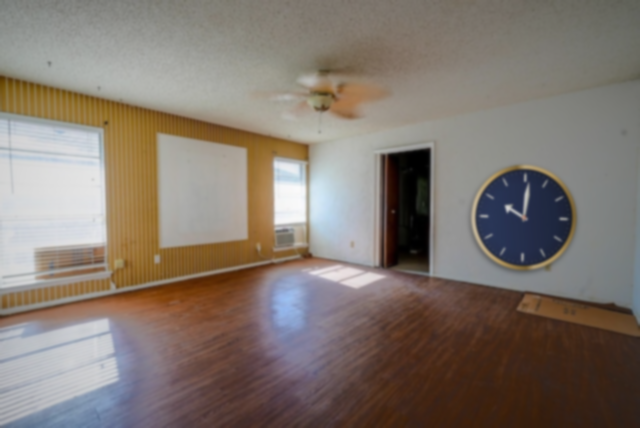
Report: 10 h 01 min
